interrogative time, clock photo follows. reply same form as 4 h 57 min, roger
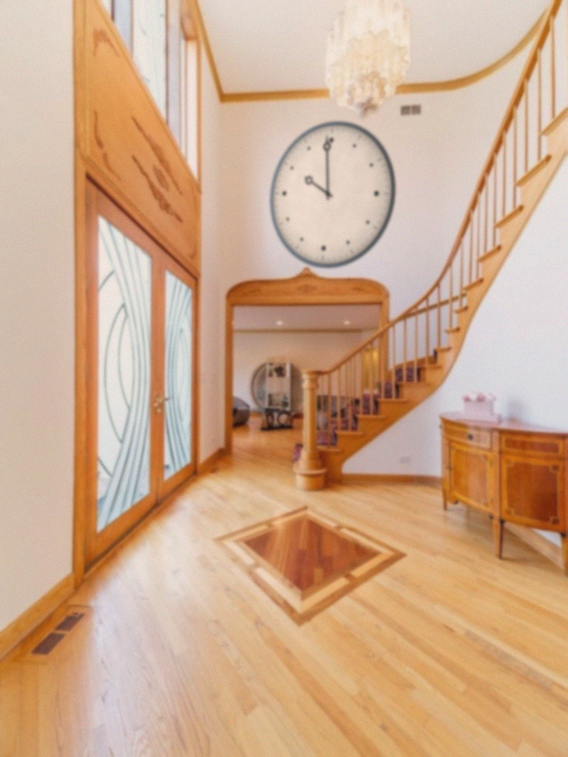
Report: 9 h 59 min
